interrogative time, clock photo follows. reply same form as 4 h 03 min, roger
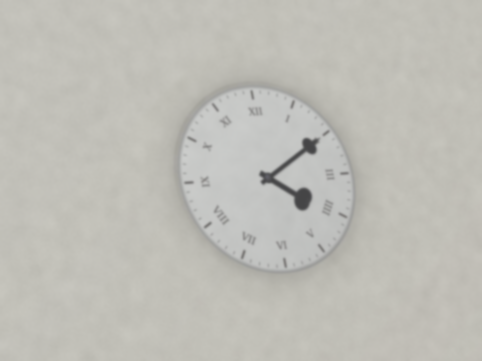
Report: 4 h 10 min
